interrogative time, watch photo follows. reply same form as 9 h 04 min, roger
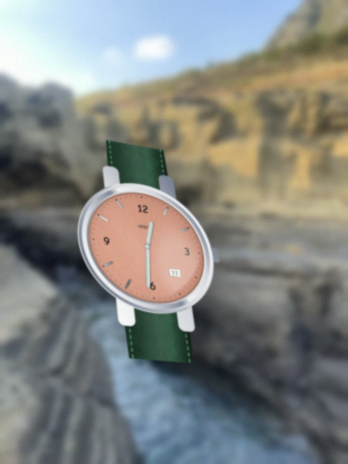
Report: 12 h 31 min
